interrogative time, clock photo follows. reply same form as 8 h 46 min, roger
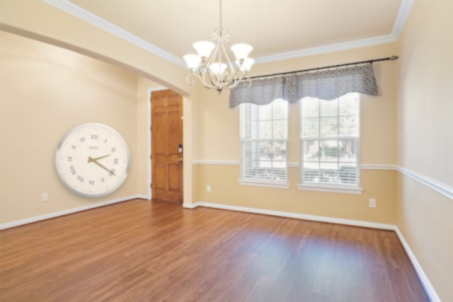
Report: 2 h 20 min
